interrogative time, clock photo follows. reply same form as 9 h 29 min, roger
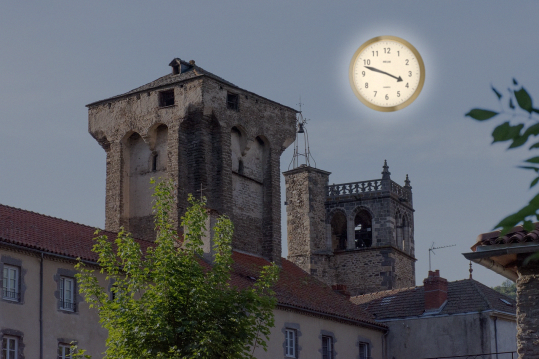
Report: 3 h 48 min
